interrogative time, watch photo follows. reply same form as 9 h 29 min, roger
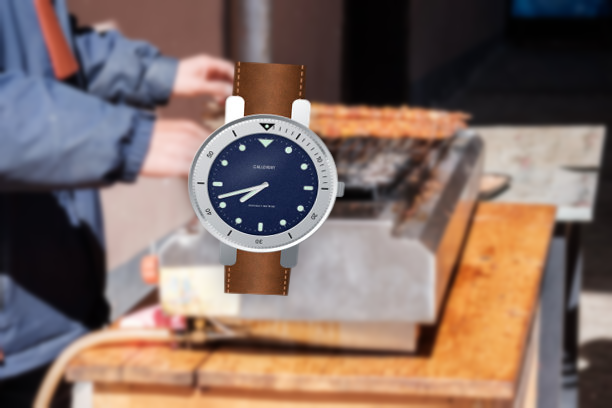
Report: 7 h 42 min
